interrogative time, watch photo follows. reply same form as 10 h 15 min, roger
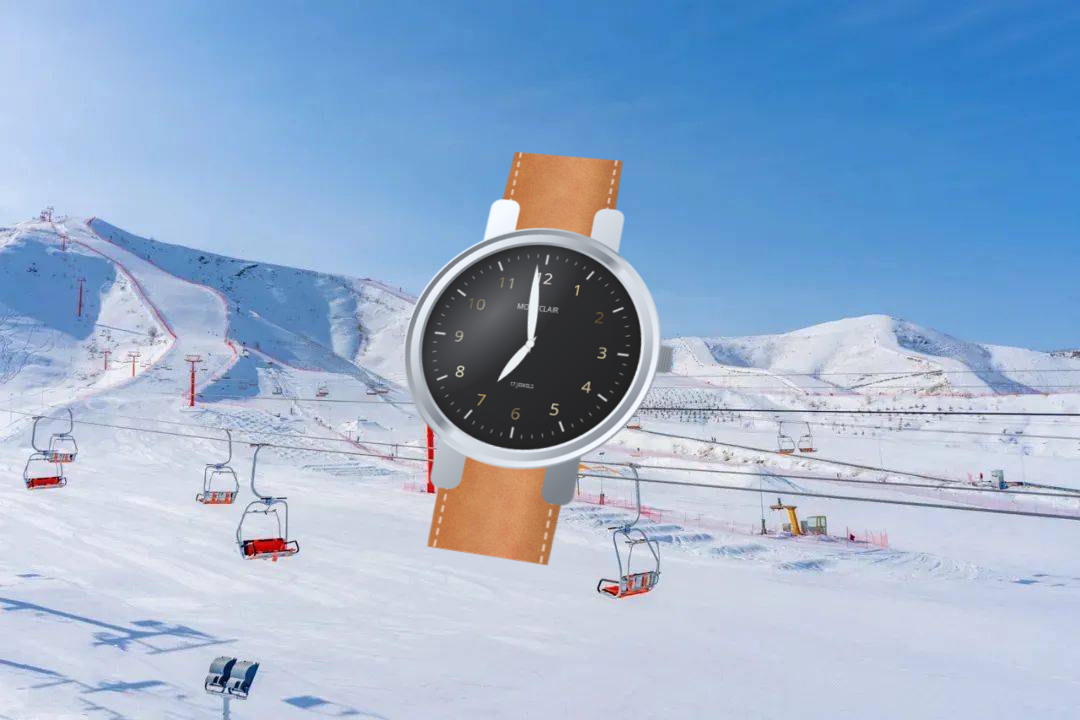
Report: 6 h 59 min
